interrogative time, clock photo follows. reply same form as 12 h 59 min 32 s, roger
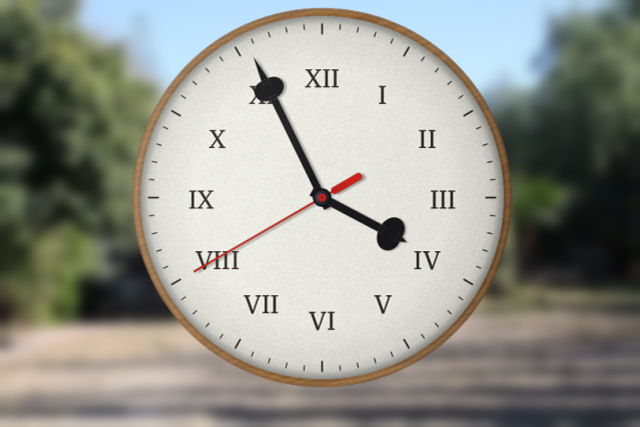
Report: 3 h 55 min 40 s
